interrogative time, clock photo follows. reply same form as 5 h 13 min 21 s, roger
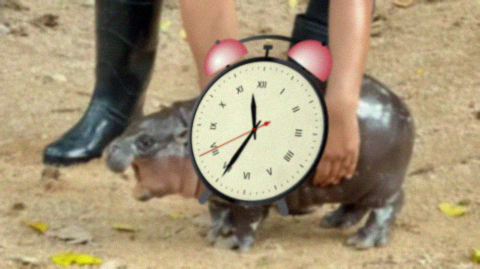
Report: 11 h 34 min 40 s
